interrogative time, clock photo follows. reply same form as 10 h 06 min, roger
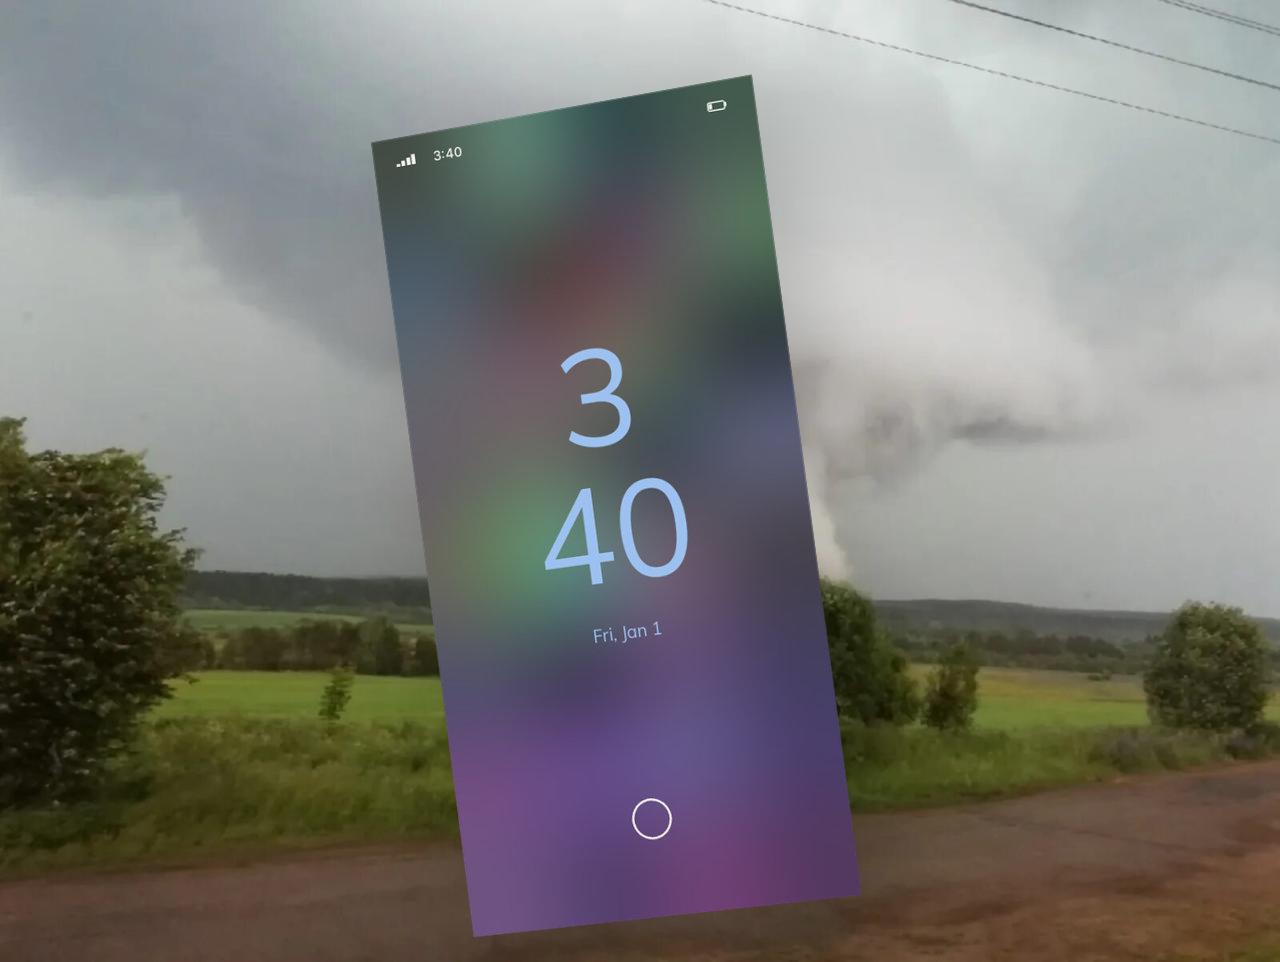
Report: 3 h 40 min
